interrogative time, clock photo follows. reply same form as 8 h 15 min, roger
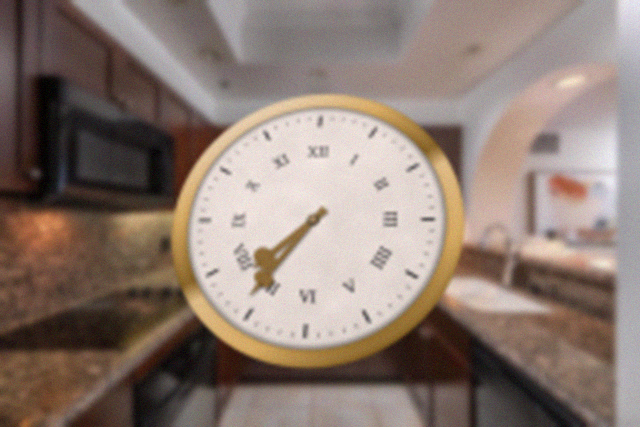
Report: 7 h 36 min
